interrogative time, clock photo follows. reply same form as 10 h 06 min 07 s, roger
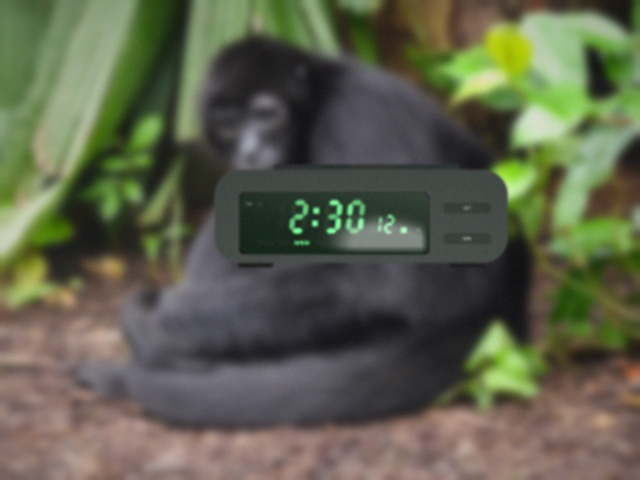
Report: 2 h 30 min 12 s
